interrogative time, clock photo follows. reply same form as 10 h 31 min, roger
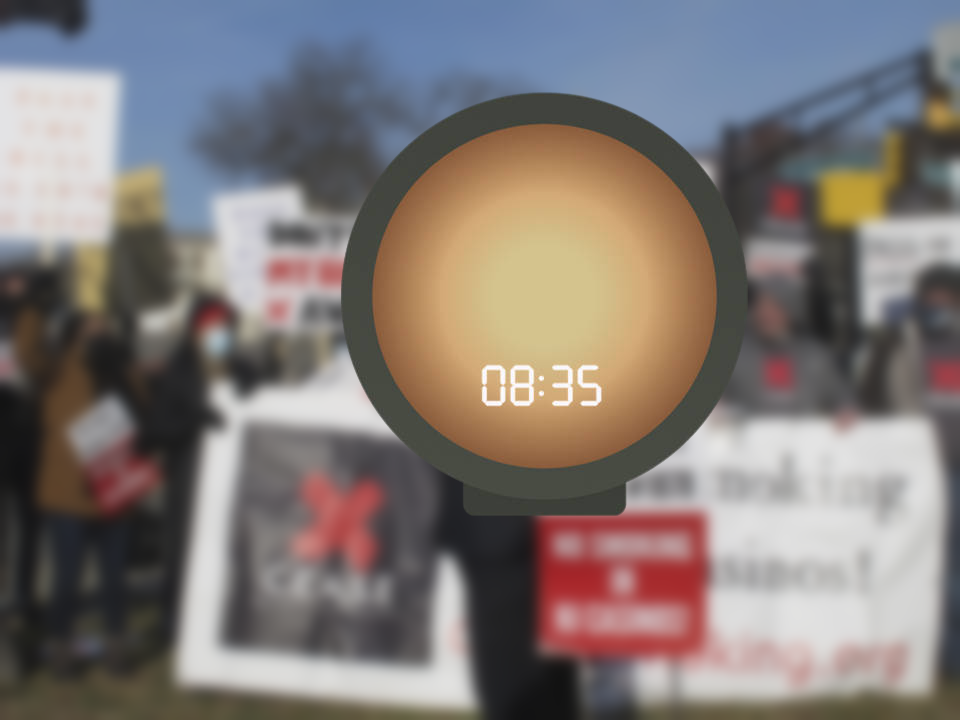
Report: 8 h 35 min
